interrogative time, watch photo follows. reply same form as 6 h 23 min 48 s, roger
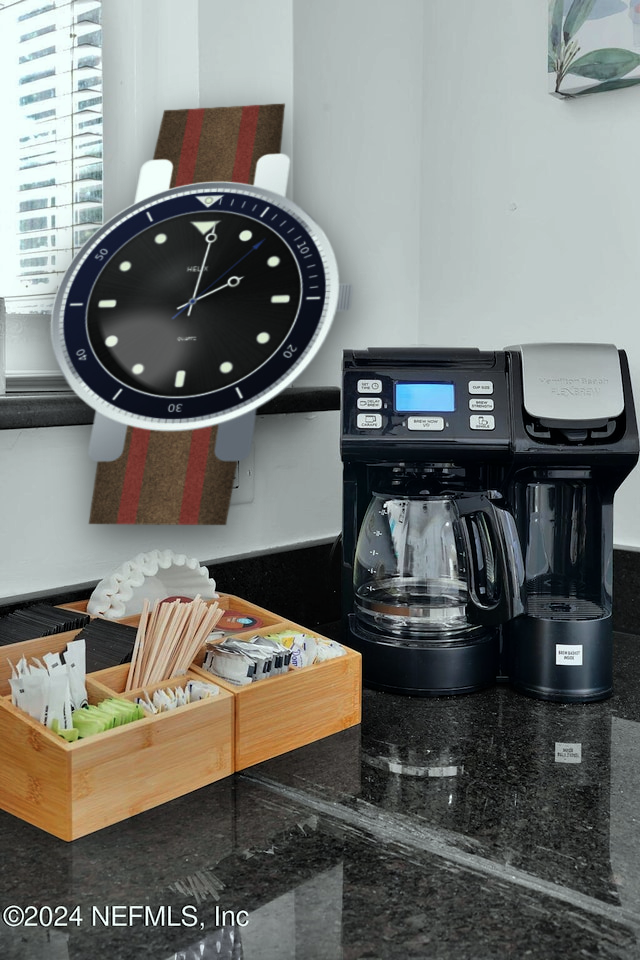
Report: 2 h 01 min 07 s
